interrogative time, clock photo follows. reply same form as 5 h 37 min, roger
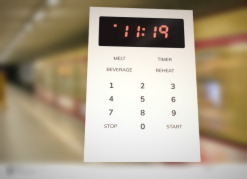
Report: 11 h 19 min
